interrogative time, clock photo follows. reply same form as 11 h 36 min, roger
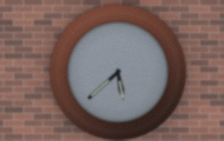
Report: 5 h 38 min
